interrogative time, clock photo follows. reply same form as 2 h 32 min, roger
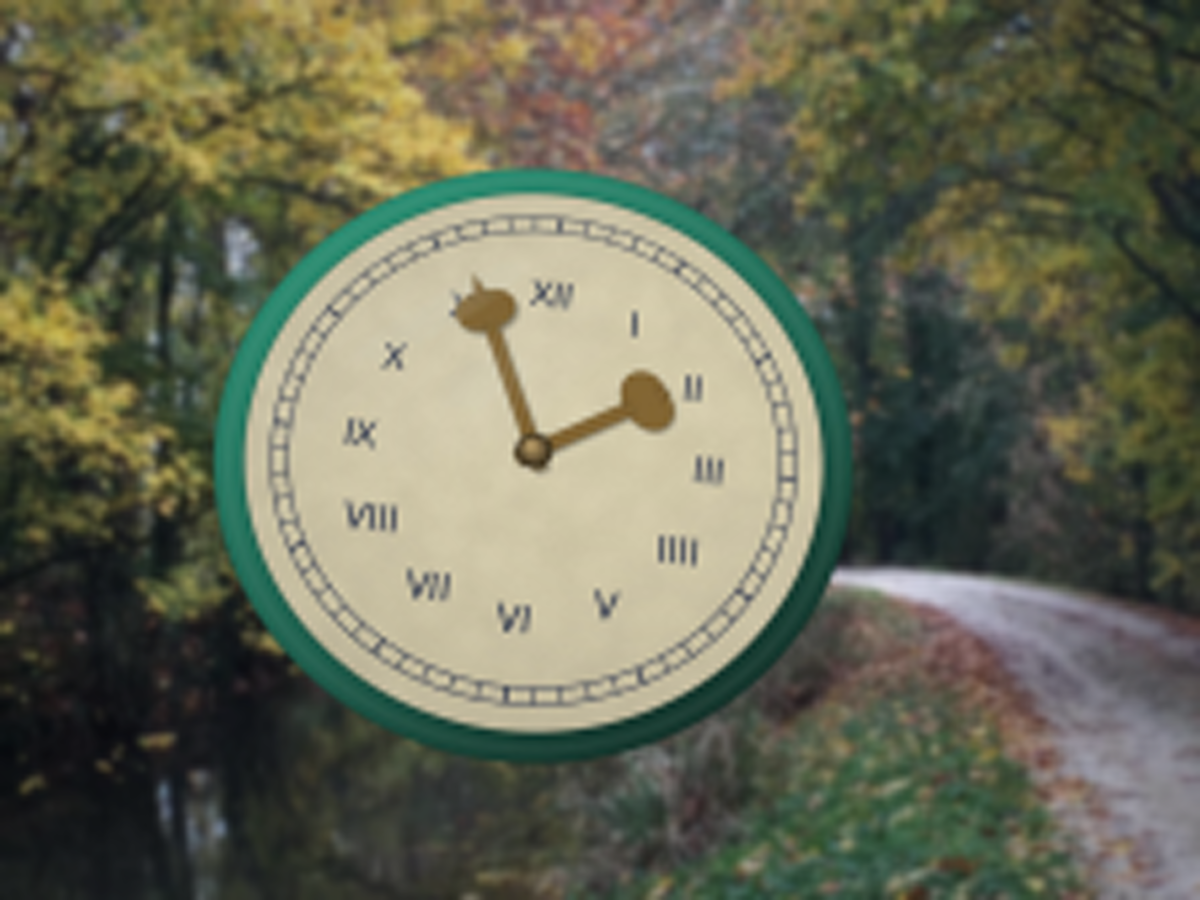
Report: 1 h 56 min
